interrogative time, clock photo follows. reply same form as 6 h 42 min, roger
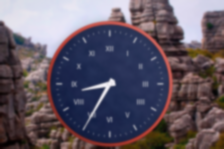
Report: 8 h 35 min
